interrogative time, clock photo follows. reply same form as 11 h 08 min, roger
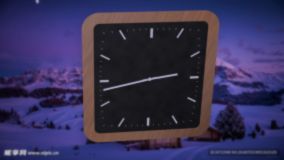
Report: 2 h 43 min
